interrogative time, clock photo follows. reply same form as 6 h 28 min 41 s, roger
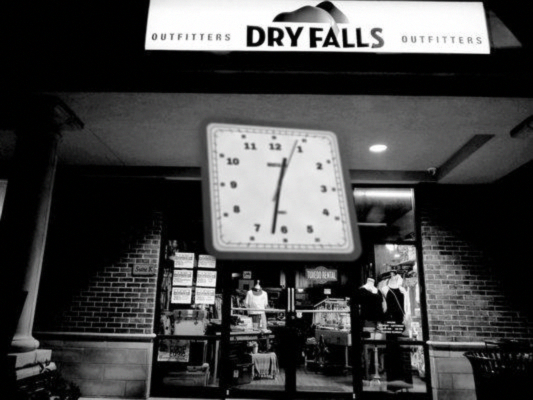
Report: 12 h 32 min 04 s
